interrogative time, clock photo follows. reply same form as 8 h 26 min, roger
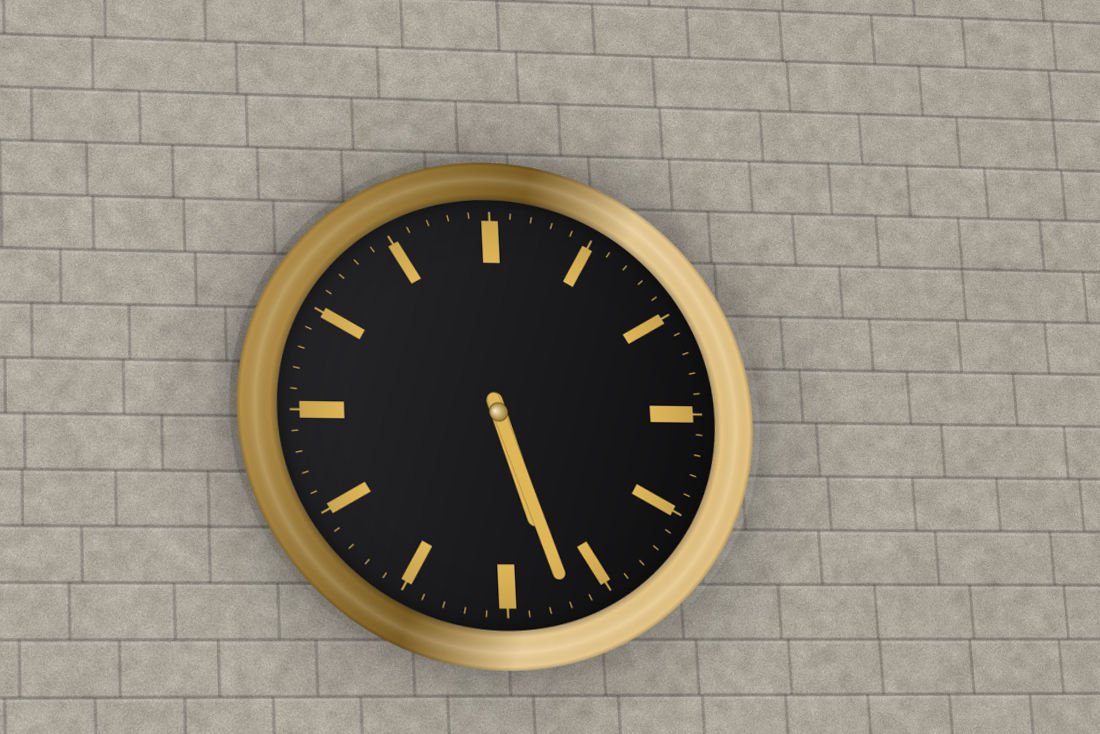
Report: 5 h 27 min
